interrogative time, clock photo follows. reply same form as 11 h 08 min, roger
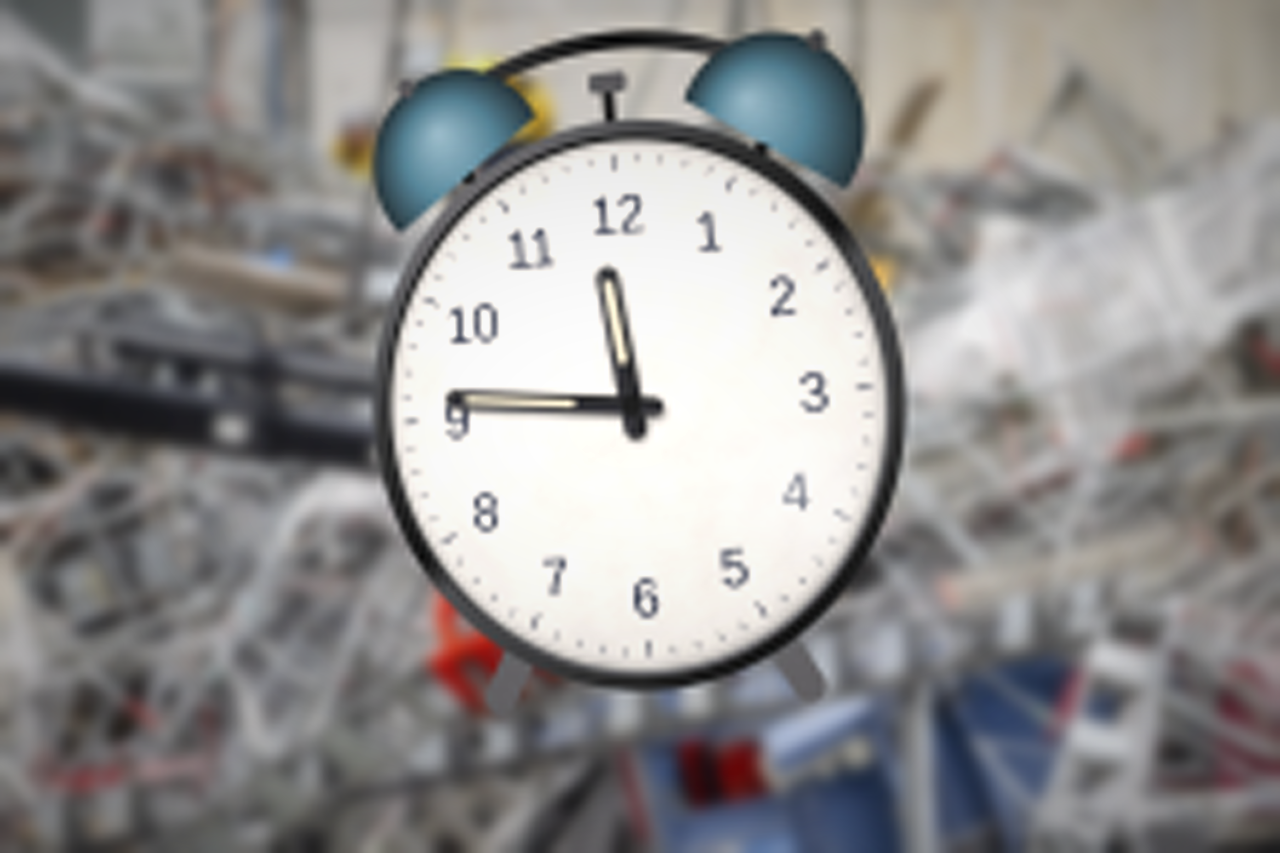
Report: 11 h 46 min
